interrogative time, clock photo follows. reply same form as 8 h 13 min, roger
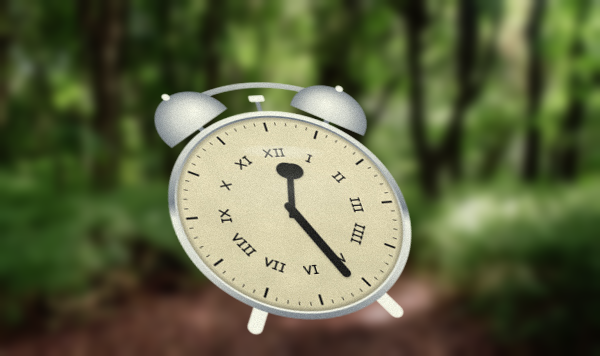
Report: 12 h 26 min
